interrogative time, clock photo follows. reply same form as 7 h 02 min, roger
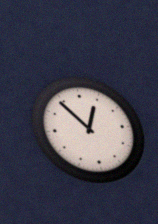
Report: 12 h 54 min
